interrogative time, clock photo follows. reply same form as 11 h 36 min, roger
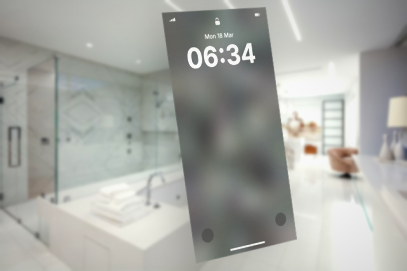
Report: 6 h 34 min
